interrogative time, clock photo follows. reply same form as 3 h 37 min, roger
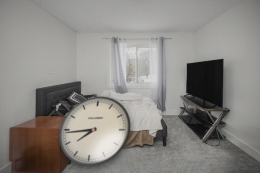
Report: 7 h 44 min
